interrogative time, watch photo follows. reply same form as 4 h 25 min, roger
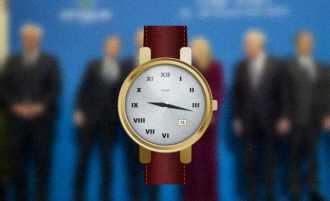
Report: 9 h 17 min
